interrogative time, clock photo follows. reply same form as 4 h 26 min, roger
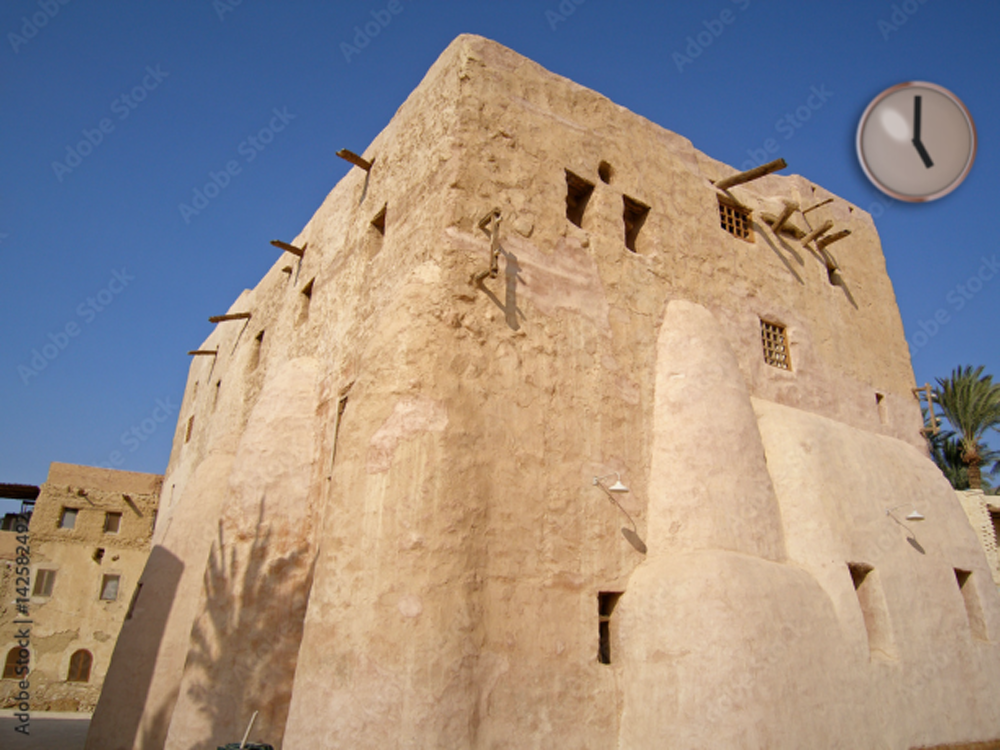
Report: 5 h 00 min
